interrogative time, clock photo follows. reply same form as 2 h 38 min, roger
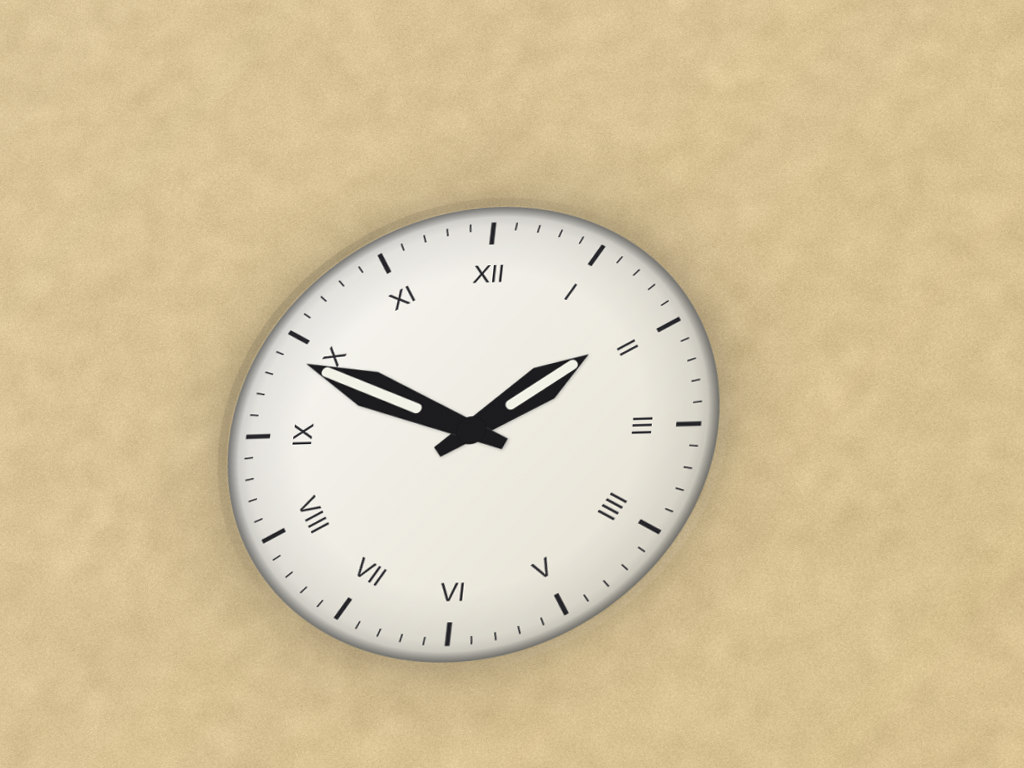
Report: 1 h 49 min
